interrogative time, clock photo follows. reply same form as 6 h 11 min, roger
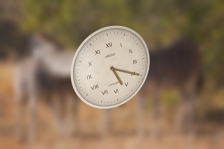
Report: 5 h 20 min
